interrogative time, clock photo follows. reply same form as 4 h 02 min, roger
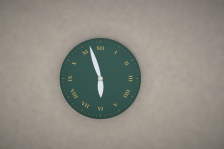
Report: 5 h 57 min
